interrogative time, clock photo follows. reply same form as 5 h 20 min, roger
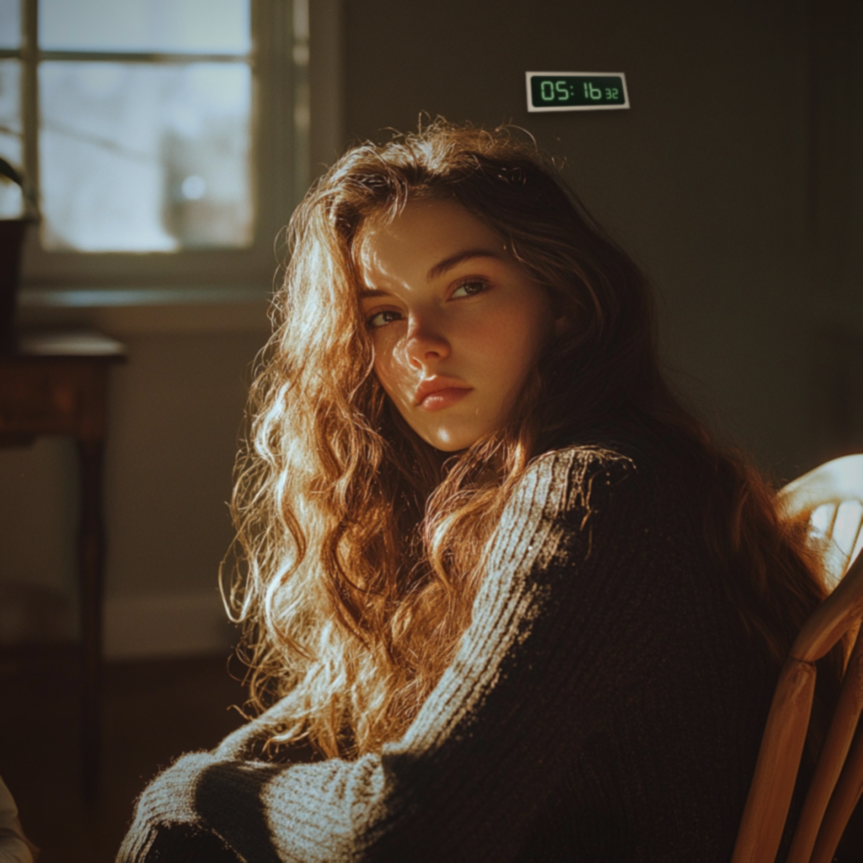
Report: 5 h 16 min
